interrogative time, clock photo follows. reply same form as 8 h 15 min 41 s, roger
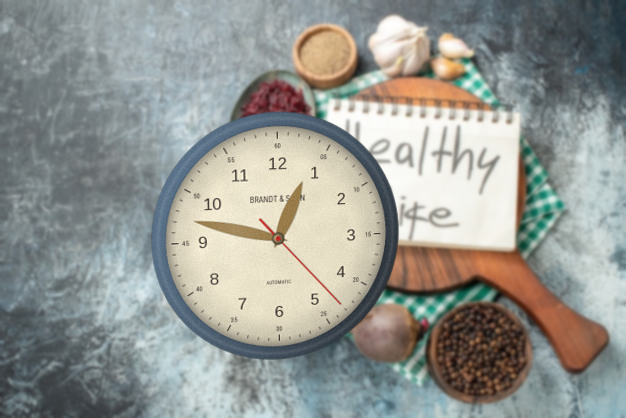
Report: 12 h 47 min 23 s
